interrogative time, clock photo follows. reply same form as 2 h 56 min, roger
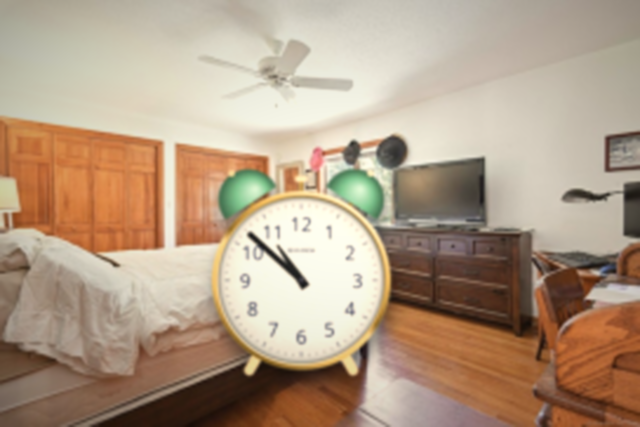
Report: 10 h 52 min
